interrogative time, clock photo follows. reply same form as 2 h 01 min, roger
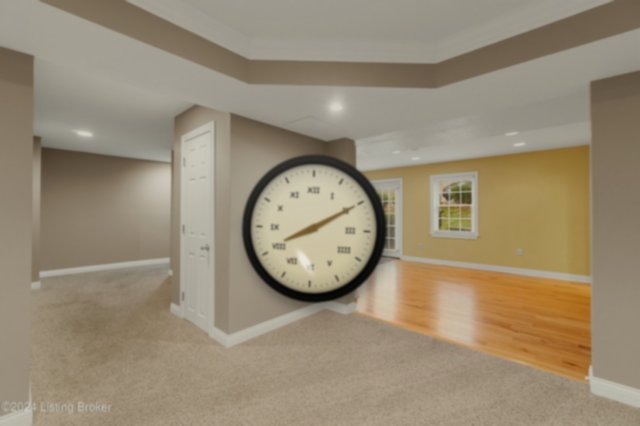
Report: 8 h 10 min
